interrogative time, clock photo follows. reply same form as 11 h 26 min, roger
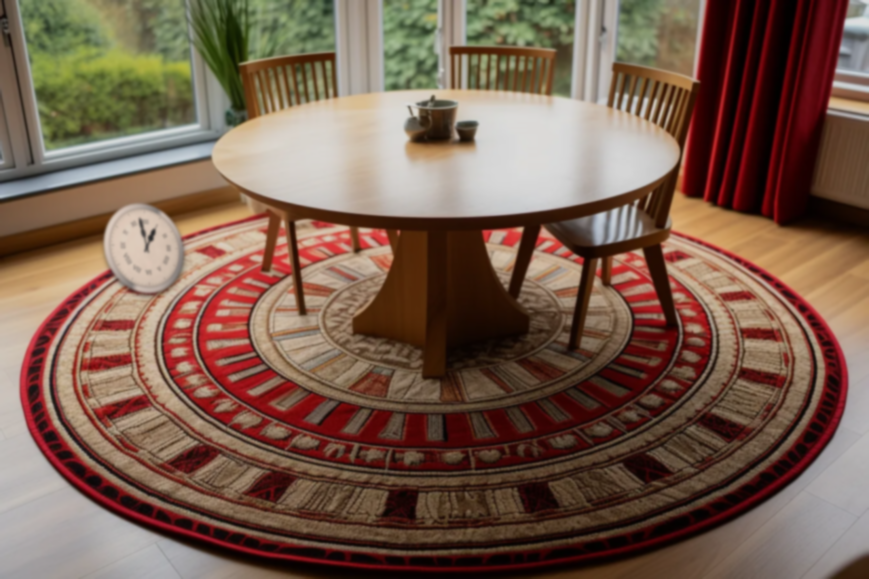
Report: 12 h 58 min
